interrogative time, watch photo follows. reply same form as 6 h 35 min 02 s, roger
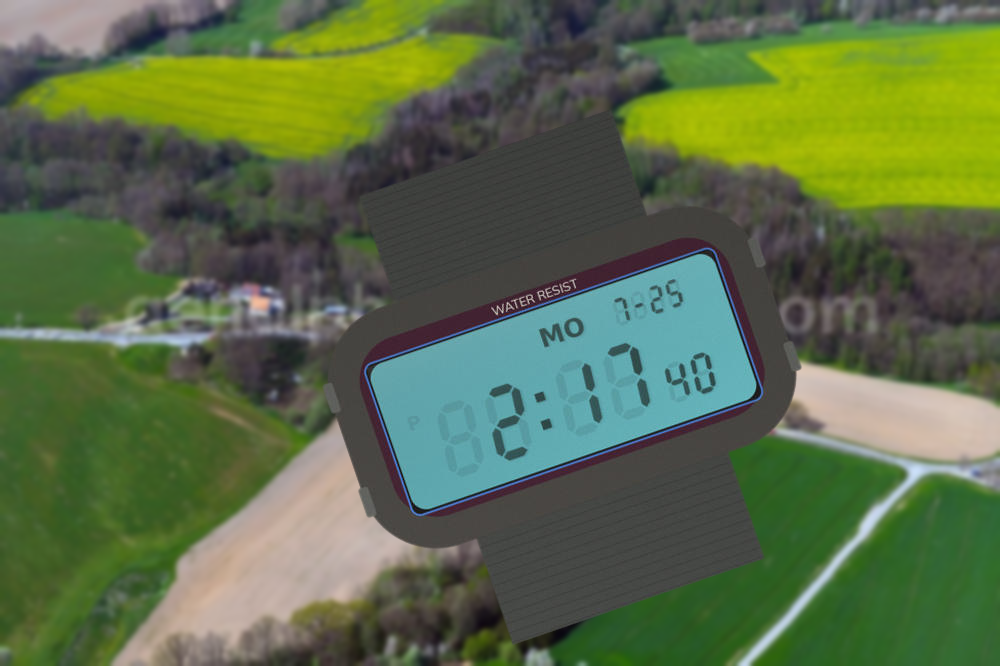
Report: 2 h 17 min 40 s
